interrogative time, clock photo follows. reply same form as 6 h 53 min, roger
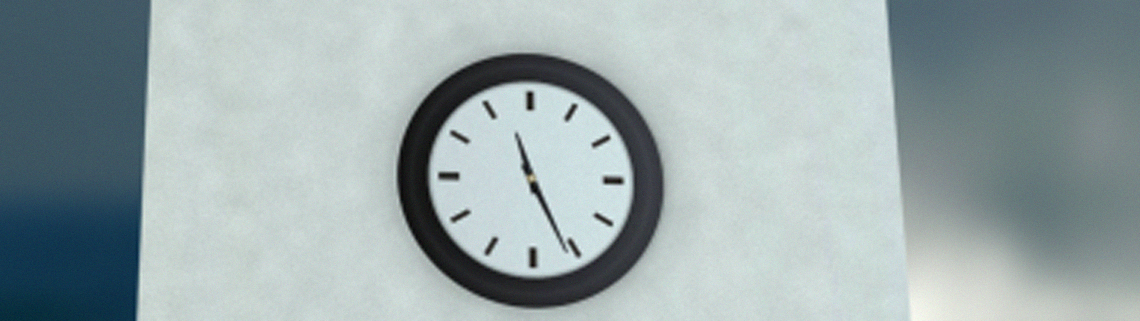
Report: 11 h 26 min
